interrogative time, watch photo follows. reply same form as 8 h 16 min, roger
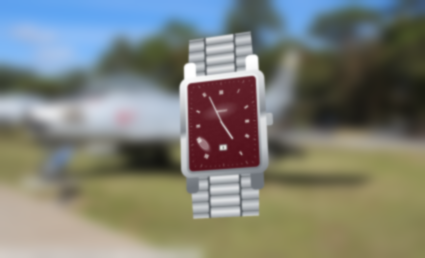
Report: 4 h 56 min
